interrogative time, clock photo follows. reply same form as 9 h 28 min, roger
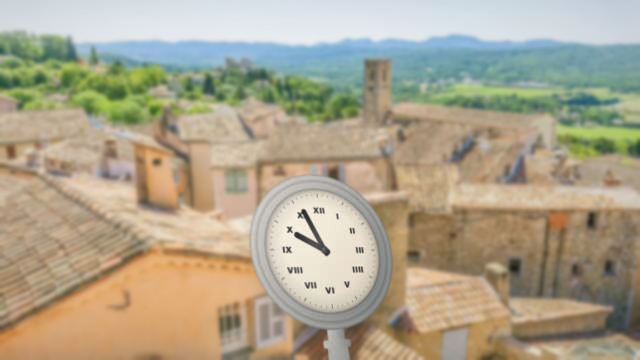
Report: 9 h 56 min
